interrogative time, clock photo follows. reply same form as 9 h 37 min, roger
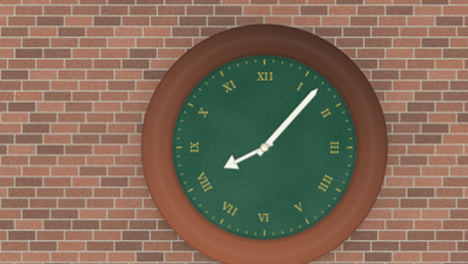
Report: 8 h 07 min
